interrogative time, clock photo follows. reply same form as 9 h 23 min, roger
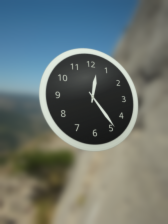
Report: 12 h 24 min
